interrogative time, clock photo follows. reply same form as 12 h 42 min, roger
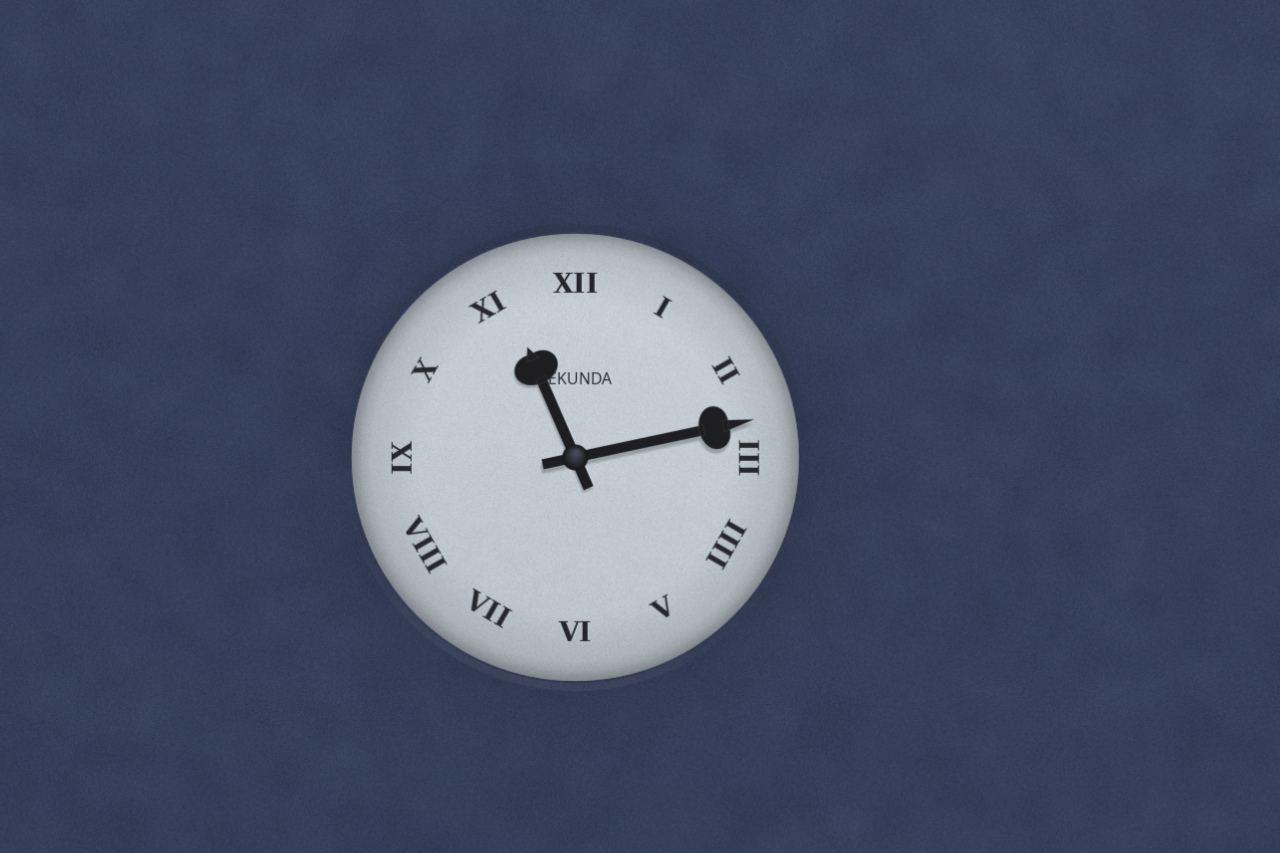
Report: 11 h 13 min
